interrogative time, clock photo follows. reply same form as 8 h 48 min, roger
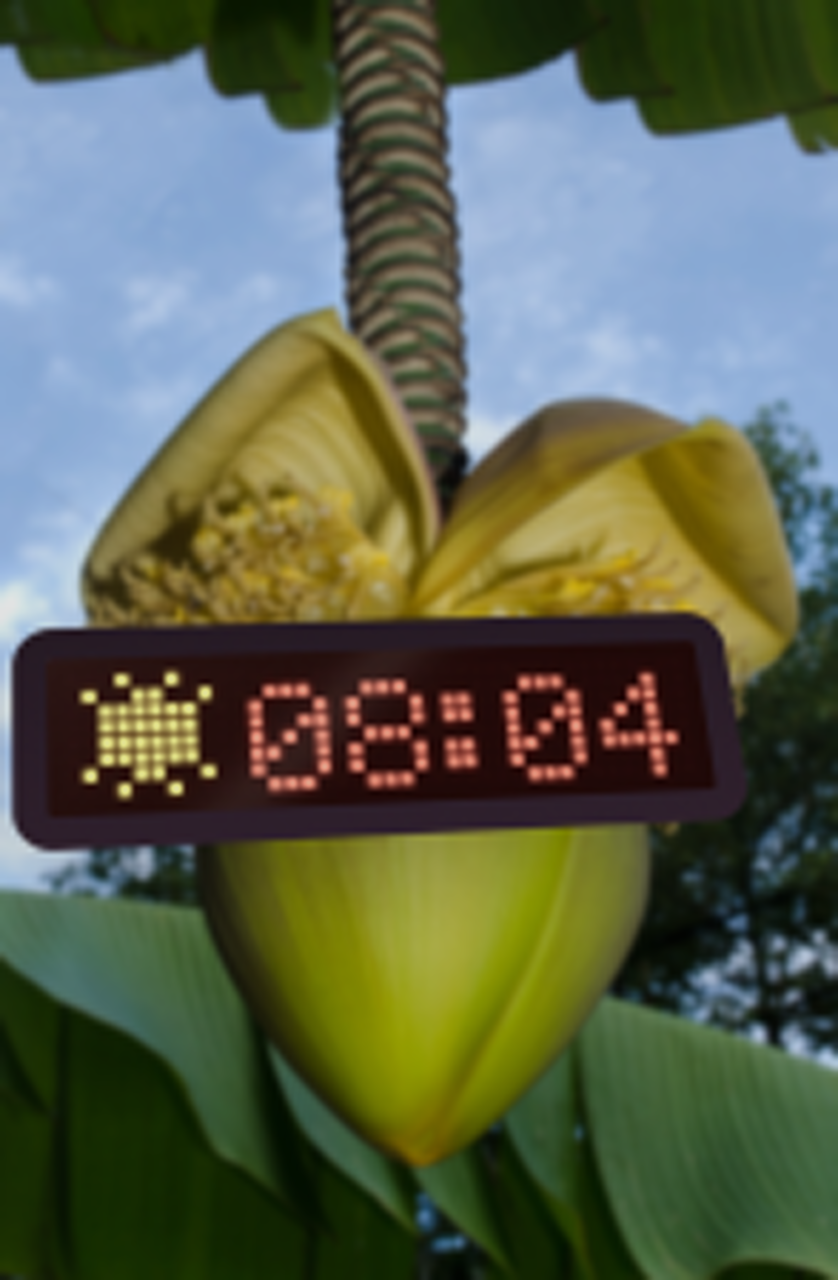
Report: 8 h 04 min
